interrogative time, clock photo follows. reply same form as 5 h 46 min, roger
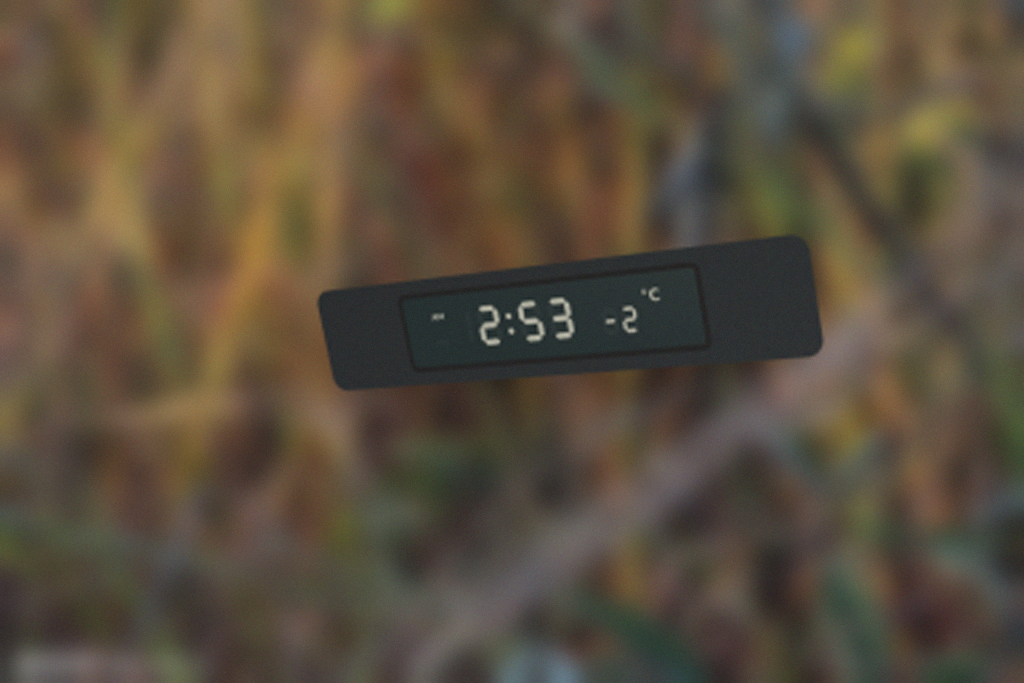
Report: 2 h 53 min
